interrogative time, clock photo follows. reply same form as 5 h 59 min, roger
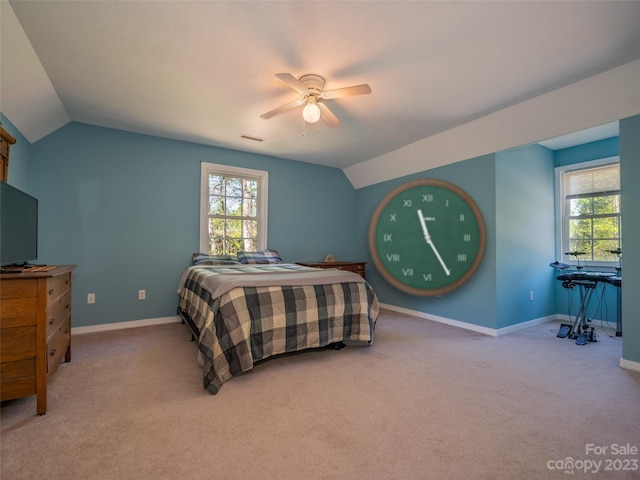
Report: 11 h 25 min
